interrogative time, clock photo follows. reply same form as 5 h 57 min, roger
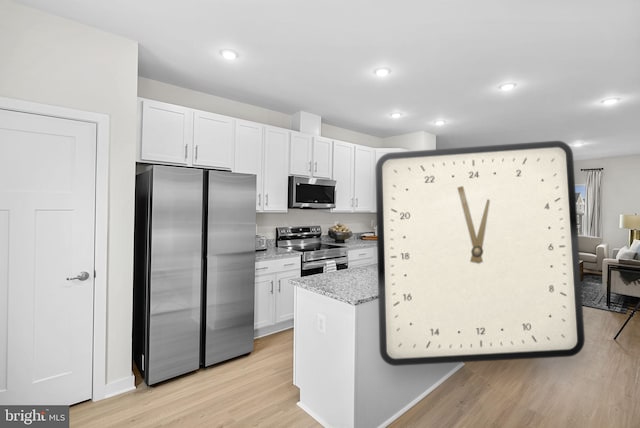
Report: 0 h 58 min
